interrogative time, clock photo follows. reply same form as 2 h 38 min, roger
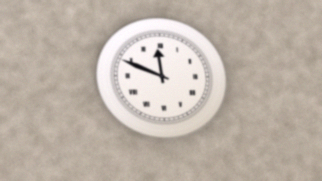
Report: 11 h 49 min
